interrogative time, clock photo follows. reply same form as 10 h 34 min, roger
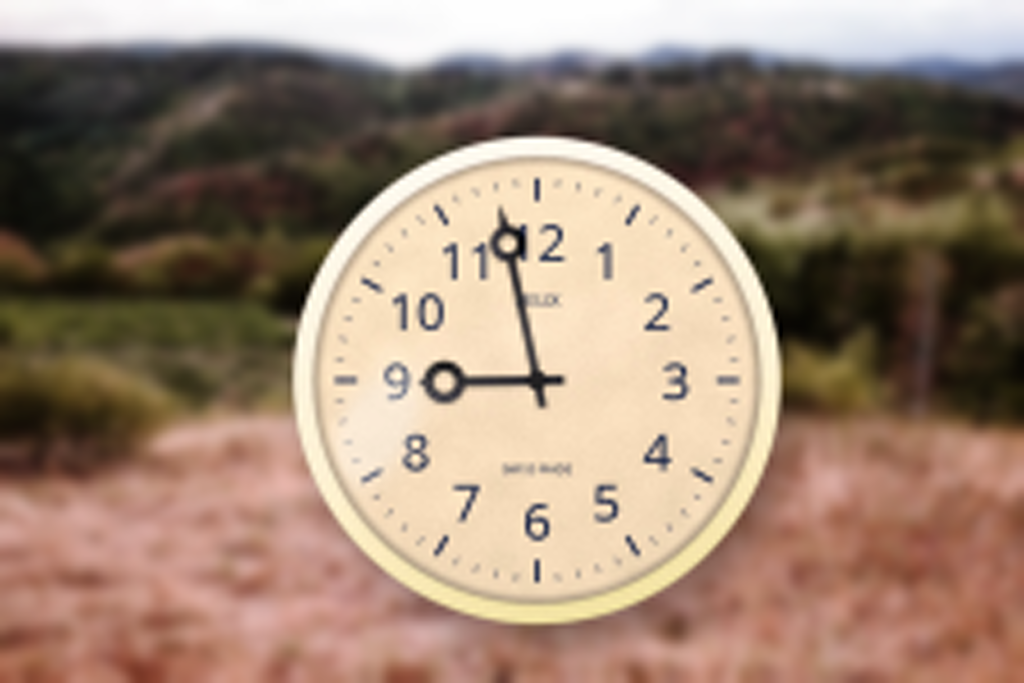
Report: 8 h 58 min
